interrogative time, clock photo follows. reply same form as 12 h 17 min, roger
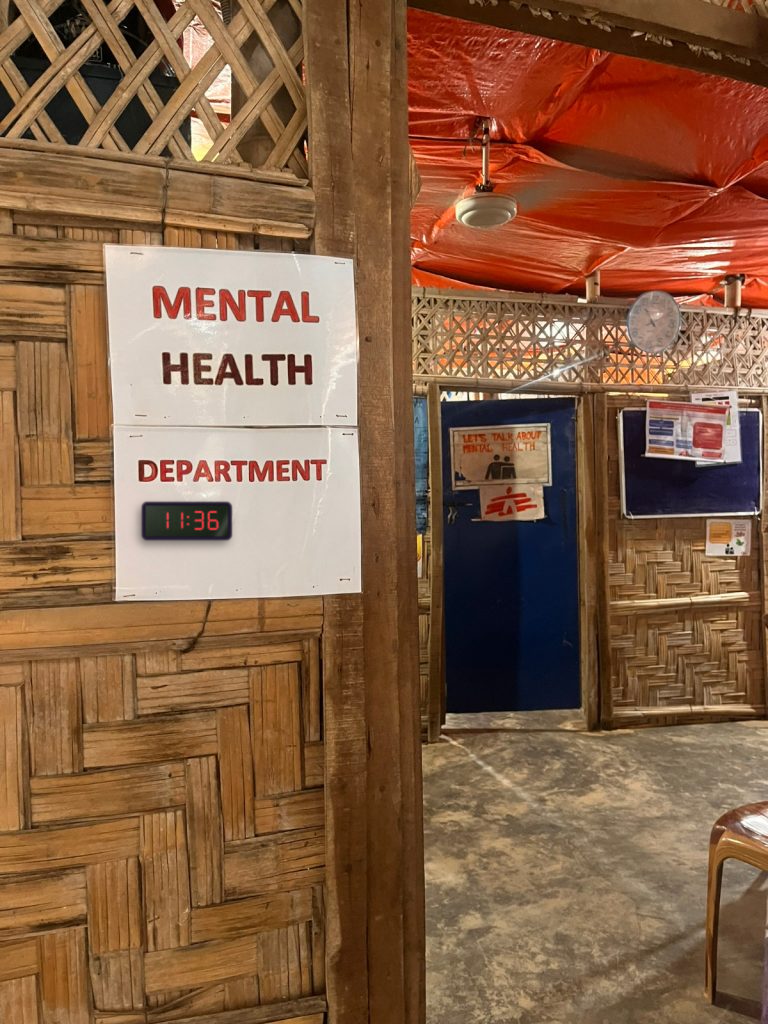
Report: 11 h 36 min
